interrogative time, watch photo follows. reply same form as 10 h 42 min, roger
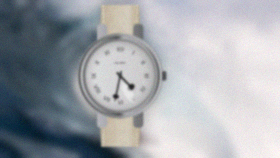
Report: 4 h 32 min
